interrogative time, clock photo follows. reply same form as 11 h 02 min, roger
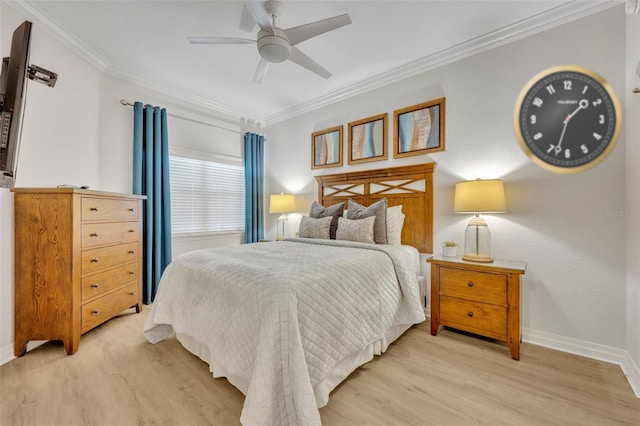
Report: 1 h 33 min
